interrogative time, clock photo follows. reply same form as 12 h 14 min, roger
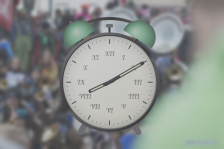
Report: 8 h 10 min
